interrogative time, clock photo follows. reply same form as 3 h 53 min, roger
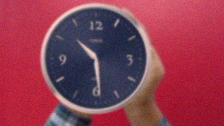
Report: 10 h 29 min
